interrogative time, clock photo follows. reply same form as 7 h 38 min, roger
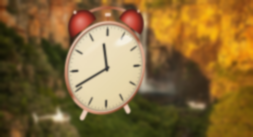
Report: 11 h 41 min
